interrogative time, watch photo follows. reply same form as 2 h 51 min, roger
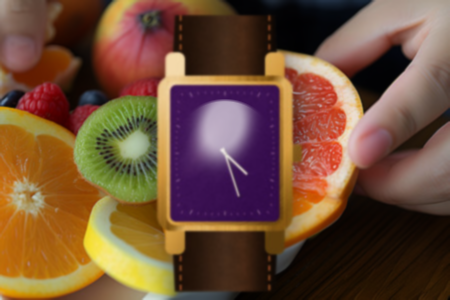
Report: 4 h 27 min
